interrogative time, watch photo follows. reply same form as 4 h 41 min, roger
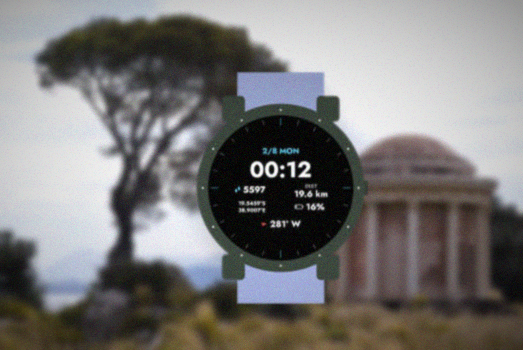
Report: 0 h 12 min
